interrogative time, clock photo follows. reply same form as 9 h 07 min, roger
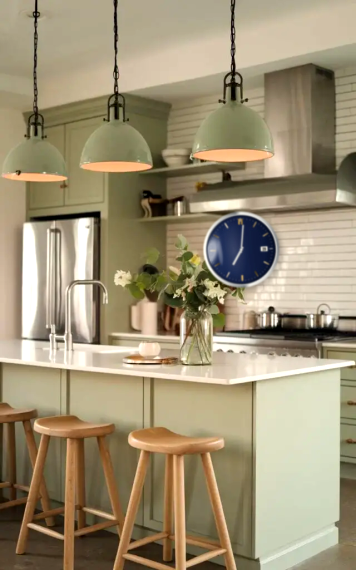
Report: 7 h 01 min
